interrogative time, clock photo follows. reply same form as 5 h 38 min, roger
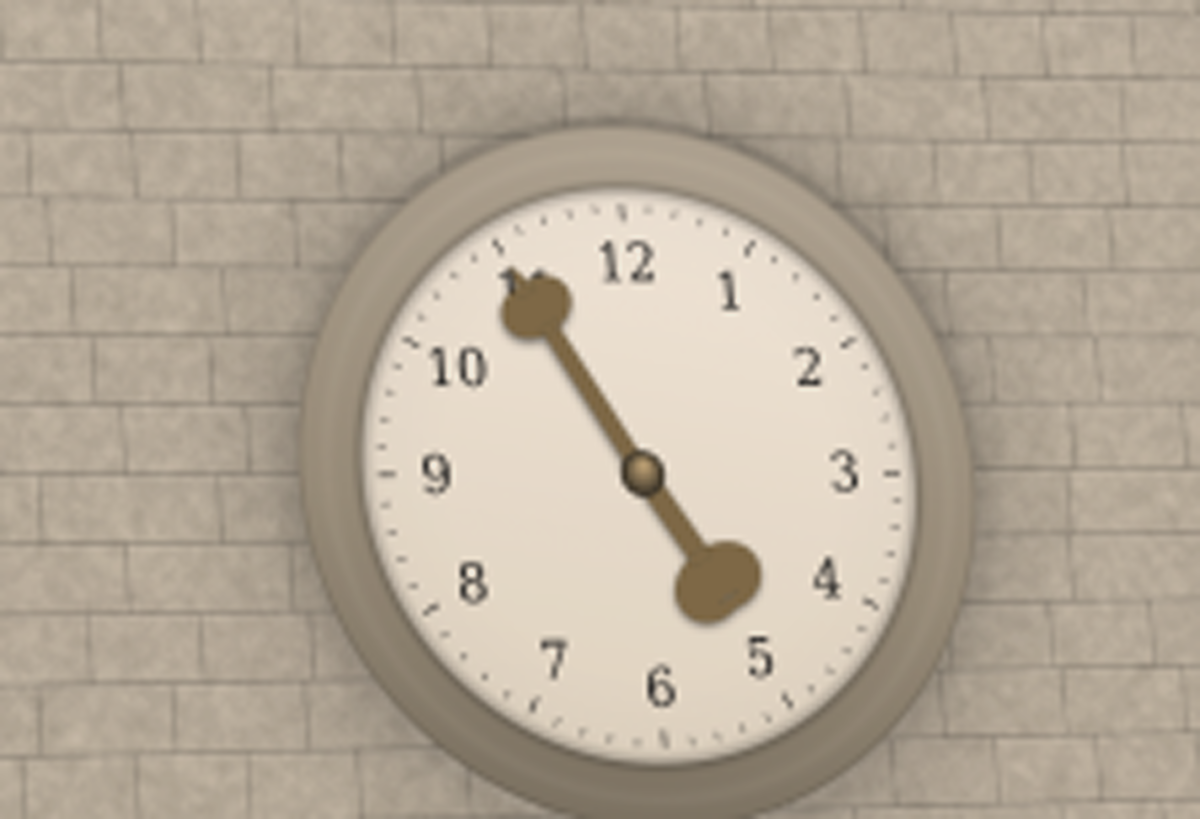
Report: 4 h 55 min
